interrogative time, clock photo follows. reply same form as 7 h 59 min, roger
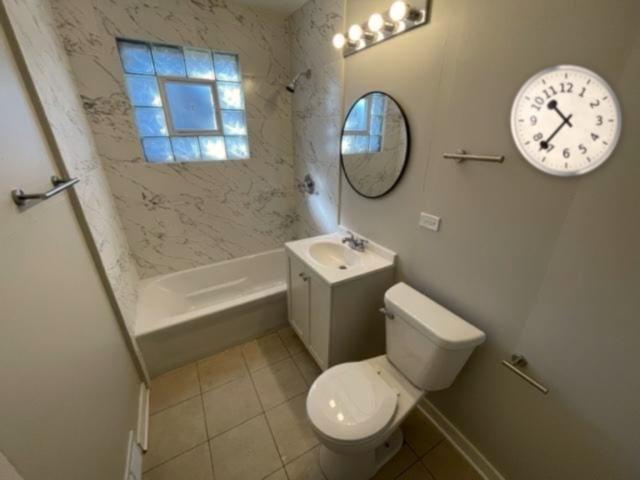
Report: 10 h 37 min
